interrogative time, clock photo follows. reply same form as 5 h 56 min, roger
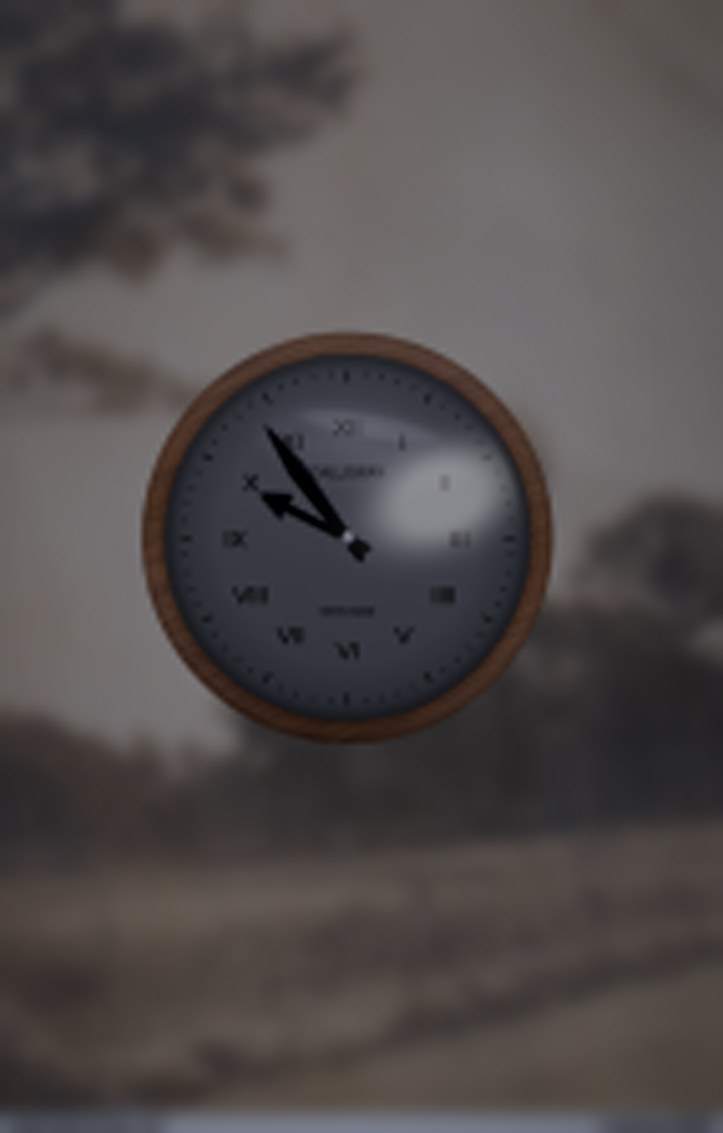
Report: 9 h 54 min
